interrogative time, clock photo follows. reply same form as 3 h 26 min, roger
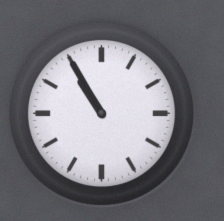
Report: 10 h 55 min
